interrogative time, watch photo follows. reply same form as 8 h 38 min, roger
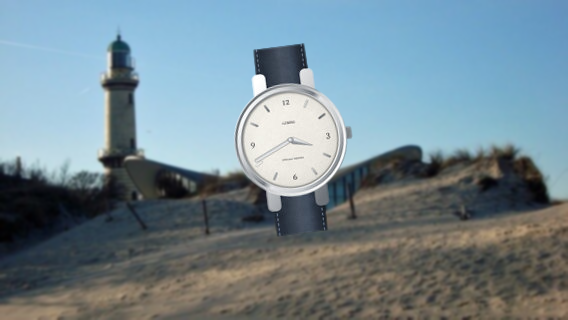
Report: 3 h 41 min
